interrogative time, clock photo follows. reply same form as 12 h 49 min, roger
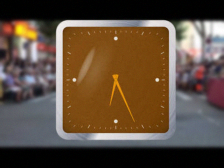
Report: 6 h 26 min
